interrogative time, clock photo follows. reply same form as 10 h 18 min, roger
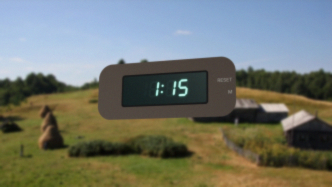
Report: 1 h 15 min
